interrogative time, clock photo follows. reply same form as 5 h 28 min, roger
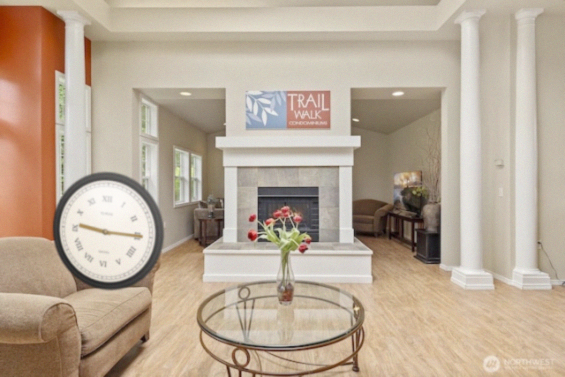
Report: 9 h 15 min
